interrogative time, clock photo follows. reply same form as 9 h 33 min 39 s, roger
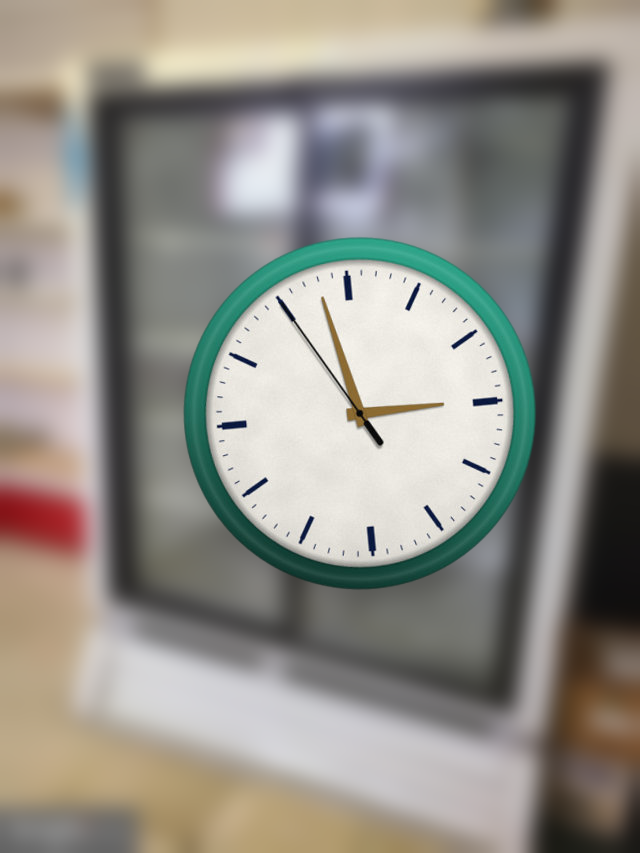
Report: 2 h 57 min 55 s
